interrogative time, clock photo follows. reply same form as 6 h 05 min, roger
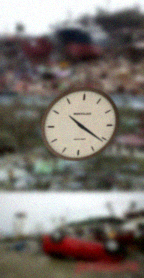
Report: 10 h 21 min
